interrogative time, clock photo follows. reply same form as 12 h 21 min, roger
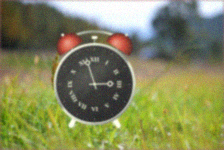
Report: 2 h 57 min
